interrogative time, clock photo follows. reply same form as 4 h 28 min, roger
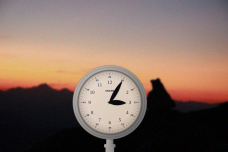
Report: 3 h 05 min
